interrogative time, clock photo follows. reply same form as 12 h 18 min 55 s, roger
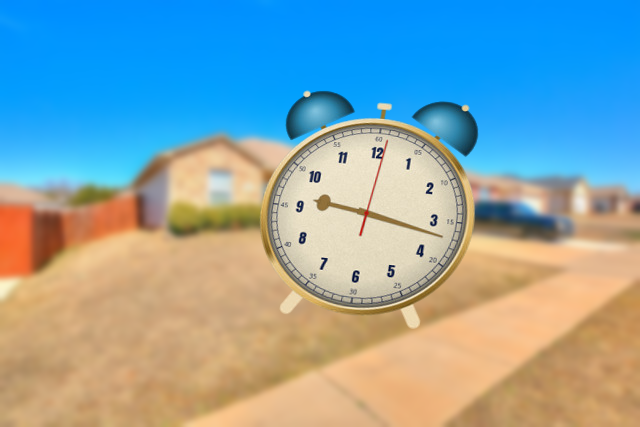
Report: 9 h 17 min 01 s
